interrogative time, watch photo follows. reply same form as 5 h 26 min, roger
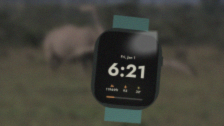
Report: 6 h 21 min
